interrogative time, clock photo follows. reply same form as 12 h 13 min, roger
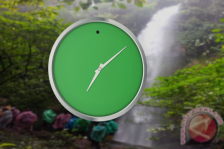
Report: 7 h 09 min
